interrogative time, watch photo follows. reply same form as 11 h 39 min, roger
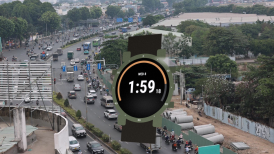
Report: 1 h 59 min
